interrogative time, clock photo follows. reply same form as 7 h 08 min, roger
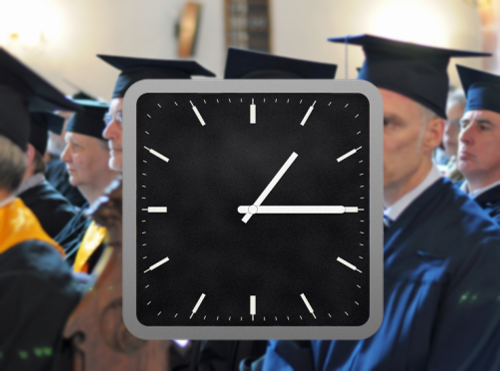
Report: 1 h 15 min
